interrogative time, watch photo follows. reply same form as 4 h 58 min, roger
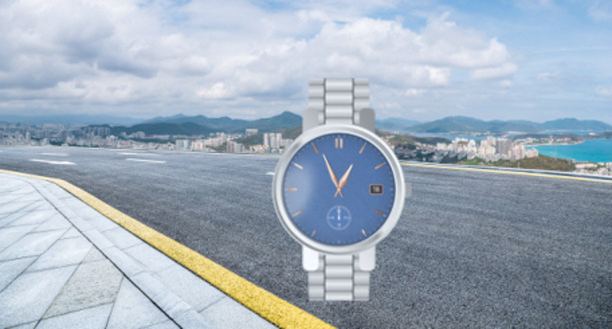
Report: 12 h 56 min
